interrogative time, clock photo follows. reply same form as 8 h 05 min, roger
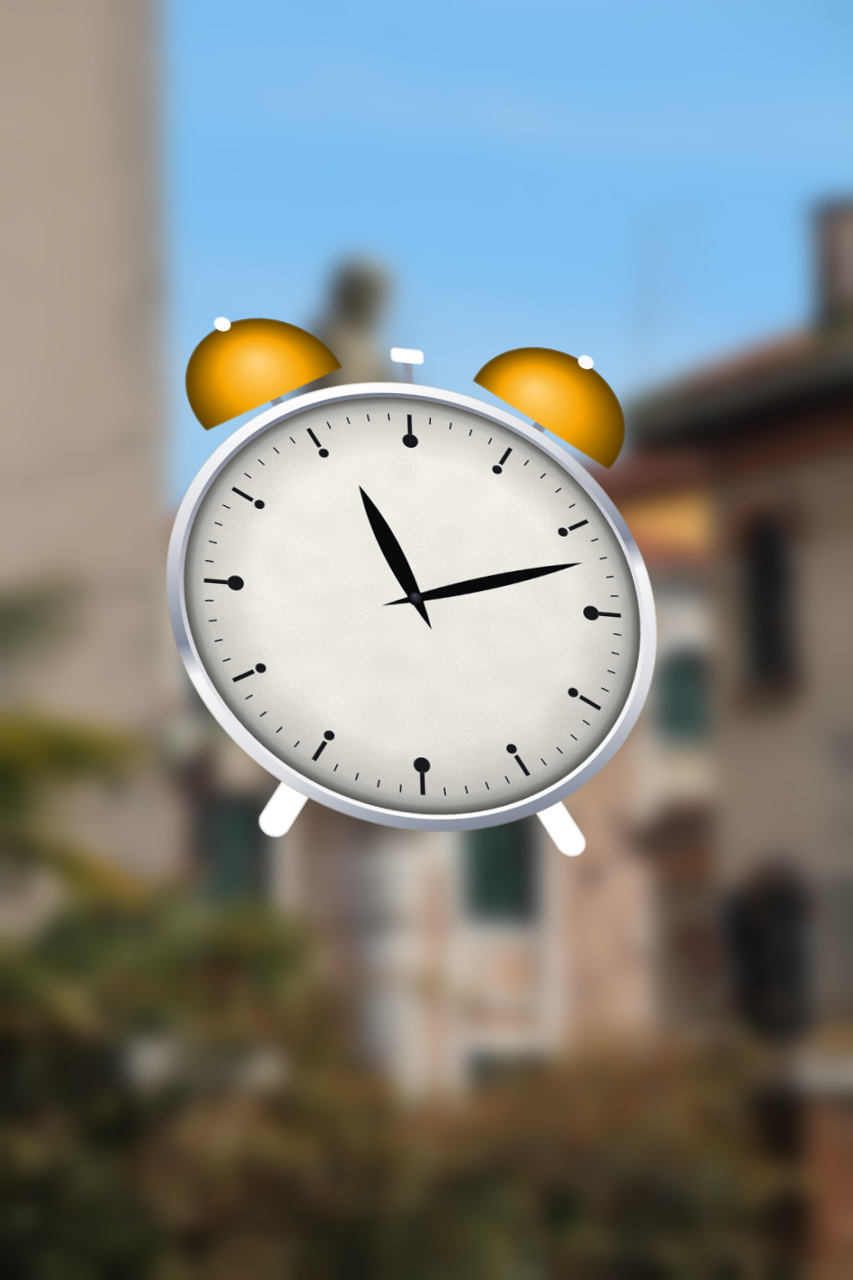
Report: 11 h 12 min
